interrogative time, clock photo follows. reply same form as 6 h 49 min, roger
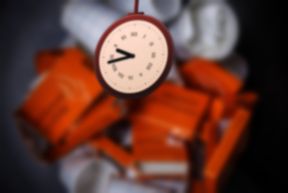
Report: 9 h 43 min
